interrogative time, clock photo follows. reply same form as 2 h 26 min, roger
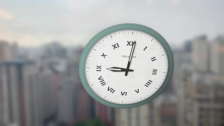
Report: 9 h 01 min
